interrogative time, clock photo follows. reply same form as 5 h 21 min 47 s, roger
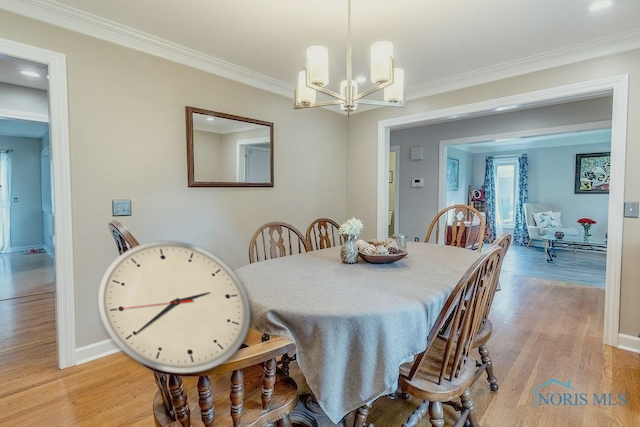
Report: 2 h 39 min 45 s
